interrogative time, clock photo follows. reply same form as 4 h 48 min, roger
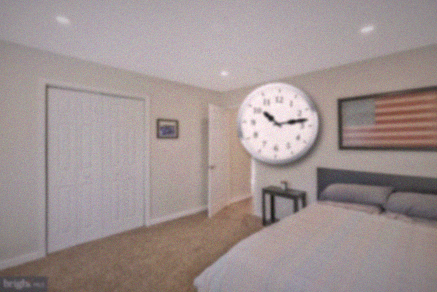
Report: 10 h 13 min
